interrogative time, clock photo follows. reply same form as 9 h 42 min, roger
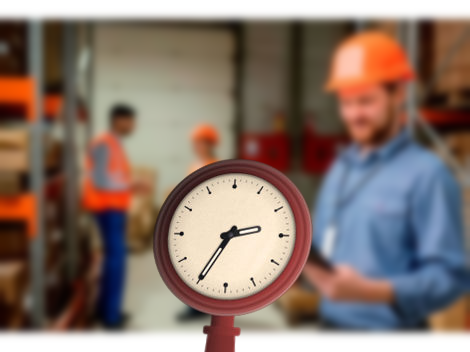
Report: 2 h 35 min
